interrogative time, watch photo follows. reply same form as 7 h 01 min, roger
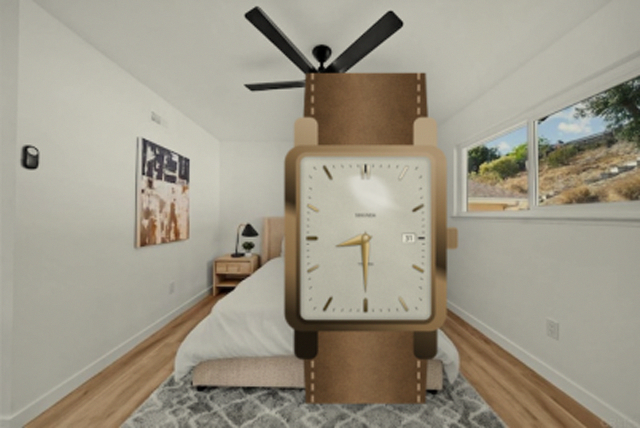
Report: 8 h 30 min
